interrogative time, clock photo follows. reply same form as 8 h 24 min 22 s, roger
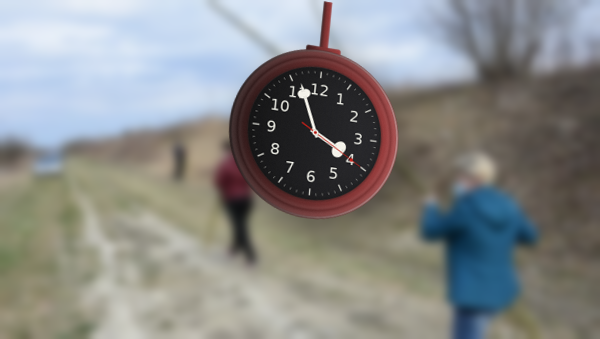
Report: 3 h 56 min 20 s
